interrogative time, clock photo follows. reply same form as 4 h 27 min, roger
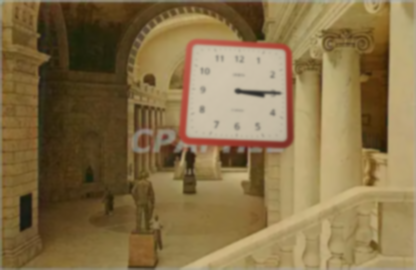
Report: 3 h 15 min
